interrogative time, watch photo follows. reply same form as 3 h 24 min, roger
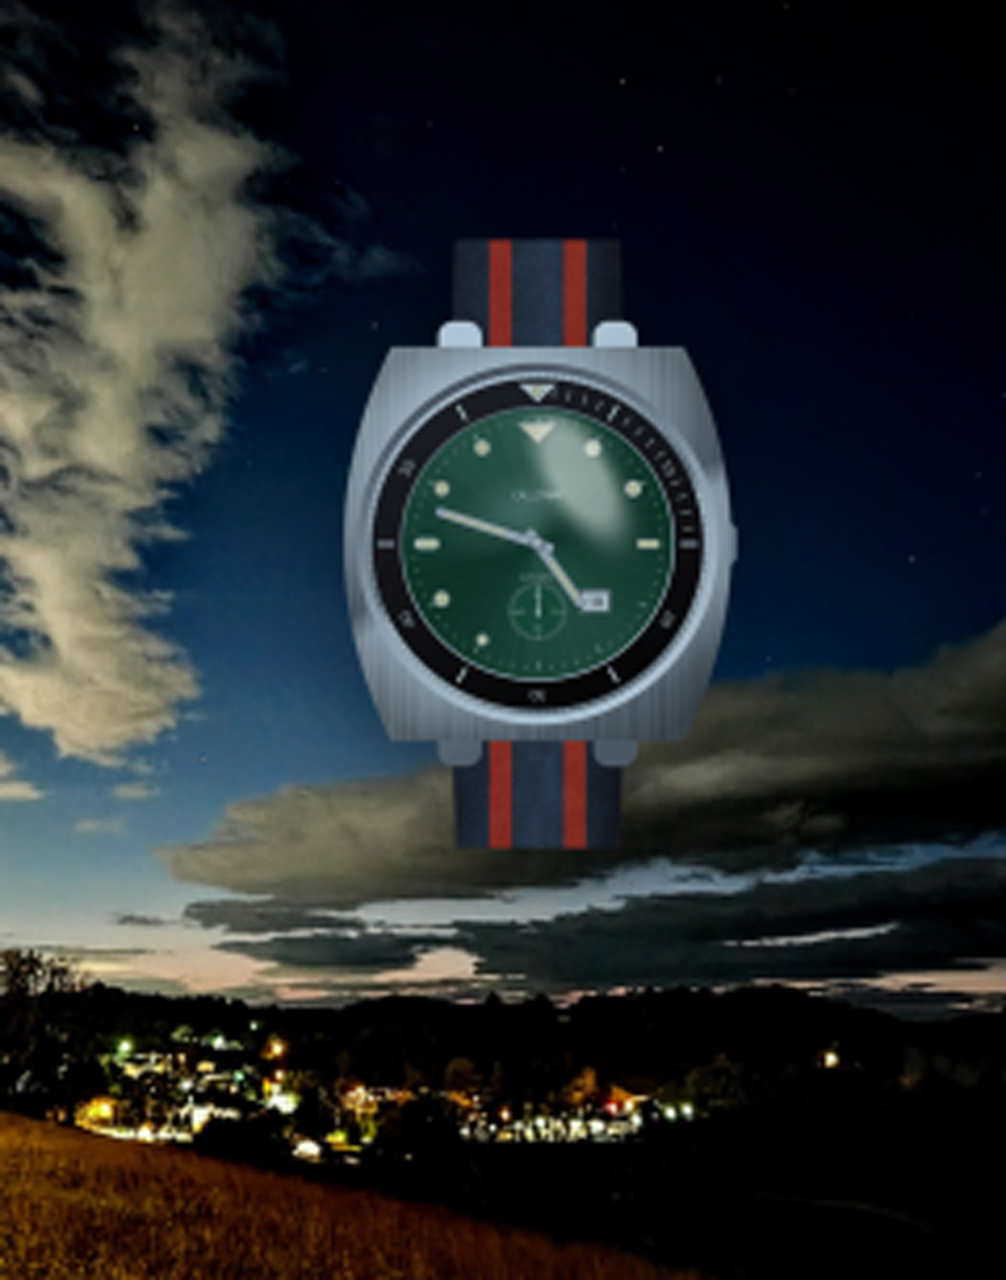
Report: 4 h 48 min
